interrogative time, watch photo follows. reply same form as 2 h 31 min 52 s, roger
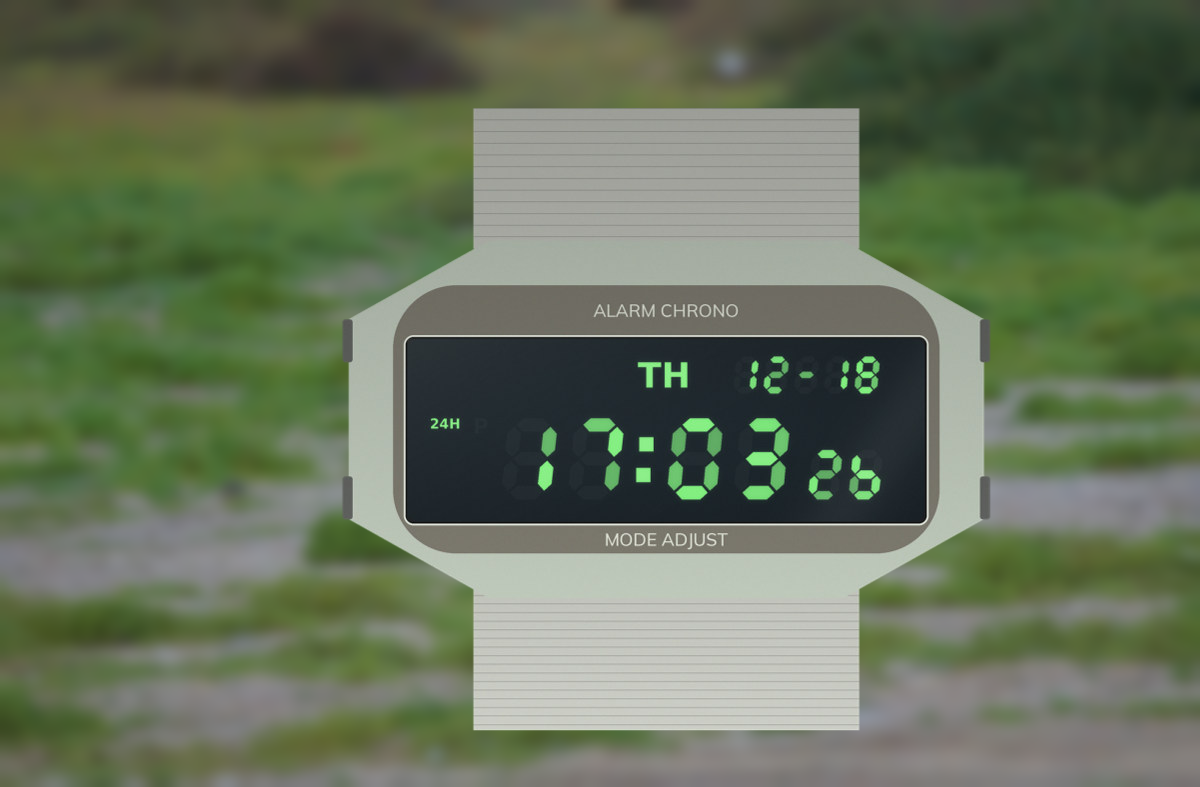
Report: 17 h 03 min 26 s
